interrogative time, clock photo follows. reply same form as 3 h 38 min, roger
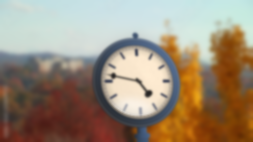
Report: 4 h 47 min
